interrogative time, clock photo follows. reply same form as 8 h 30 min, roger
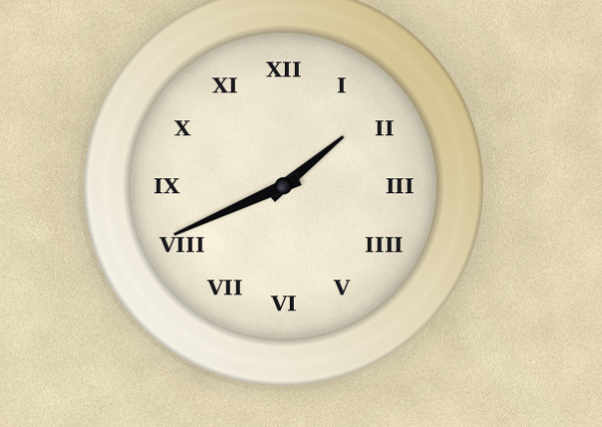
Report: 1 h 41 min
